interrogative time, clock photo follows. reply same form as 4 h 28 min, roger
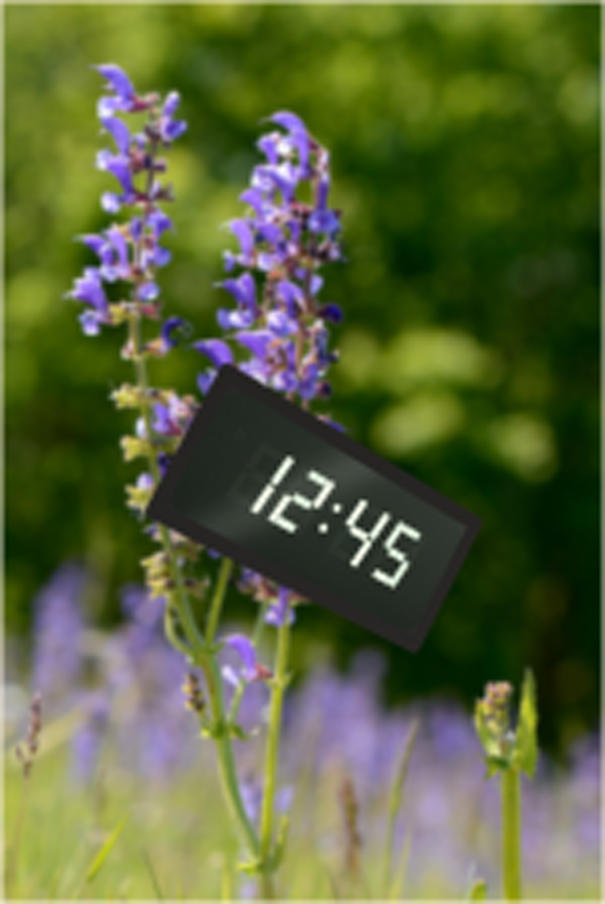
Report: 12 h 45 min
